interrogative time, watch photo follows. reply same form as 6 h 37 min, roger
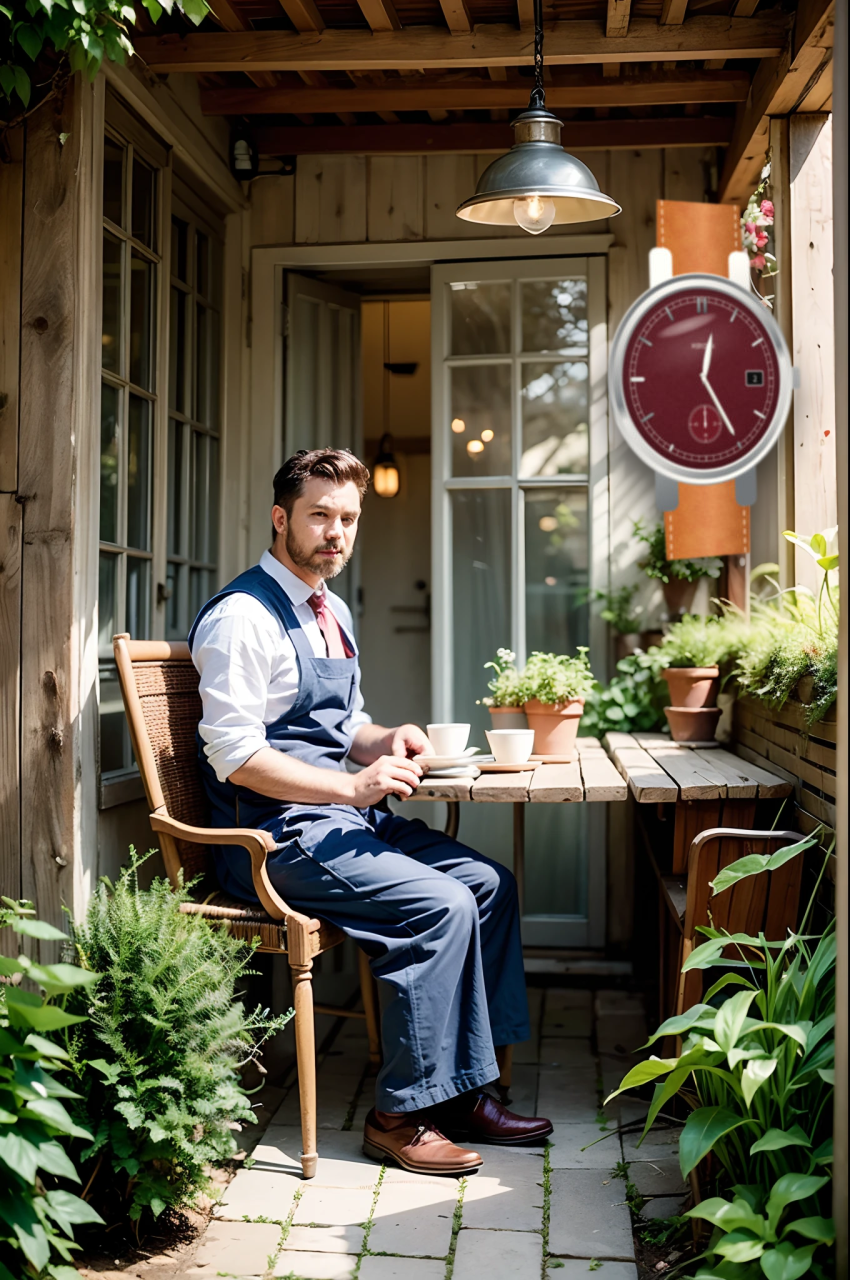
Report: 12 h 25 min
